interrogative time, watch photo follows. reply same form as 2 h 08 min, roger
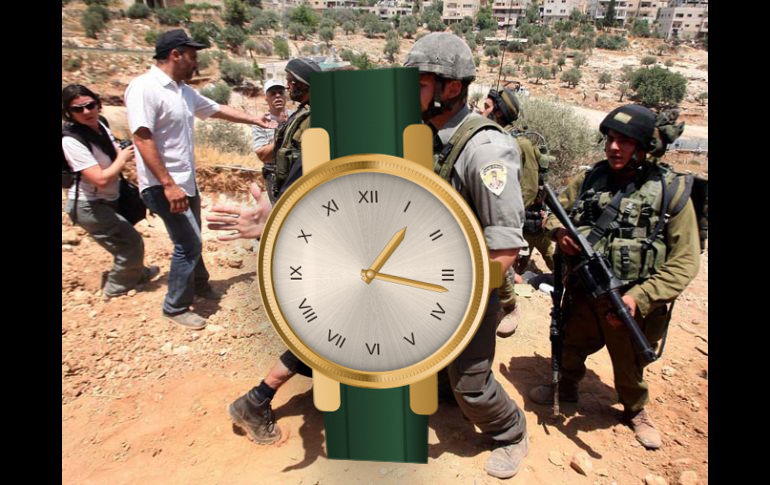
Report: 1 h 17 min
